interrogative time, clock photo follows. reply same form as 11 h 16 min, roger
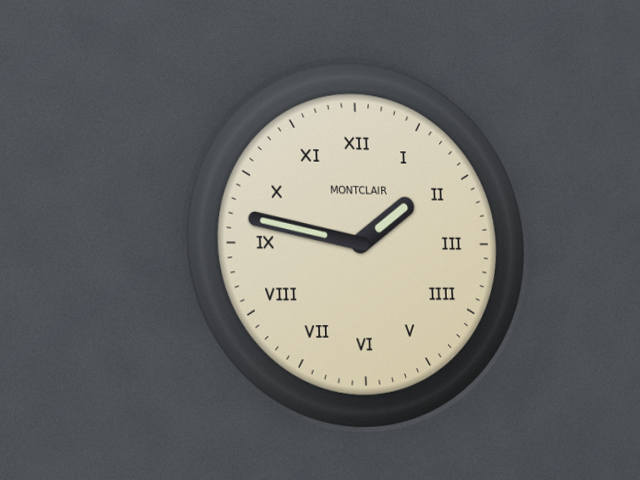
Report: 1 h 47 min
